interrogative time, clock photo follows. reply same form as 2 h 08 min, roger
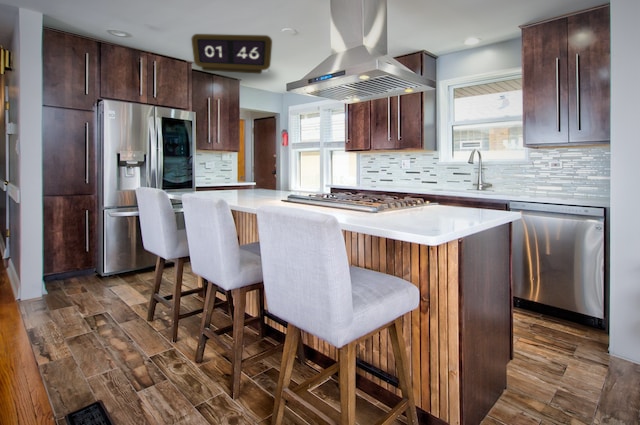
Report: 1 h 46 min
